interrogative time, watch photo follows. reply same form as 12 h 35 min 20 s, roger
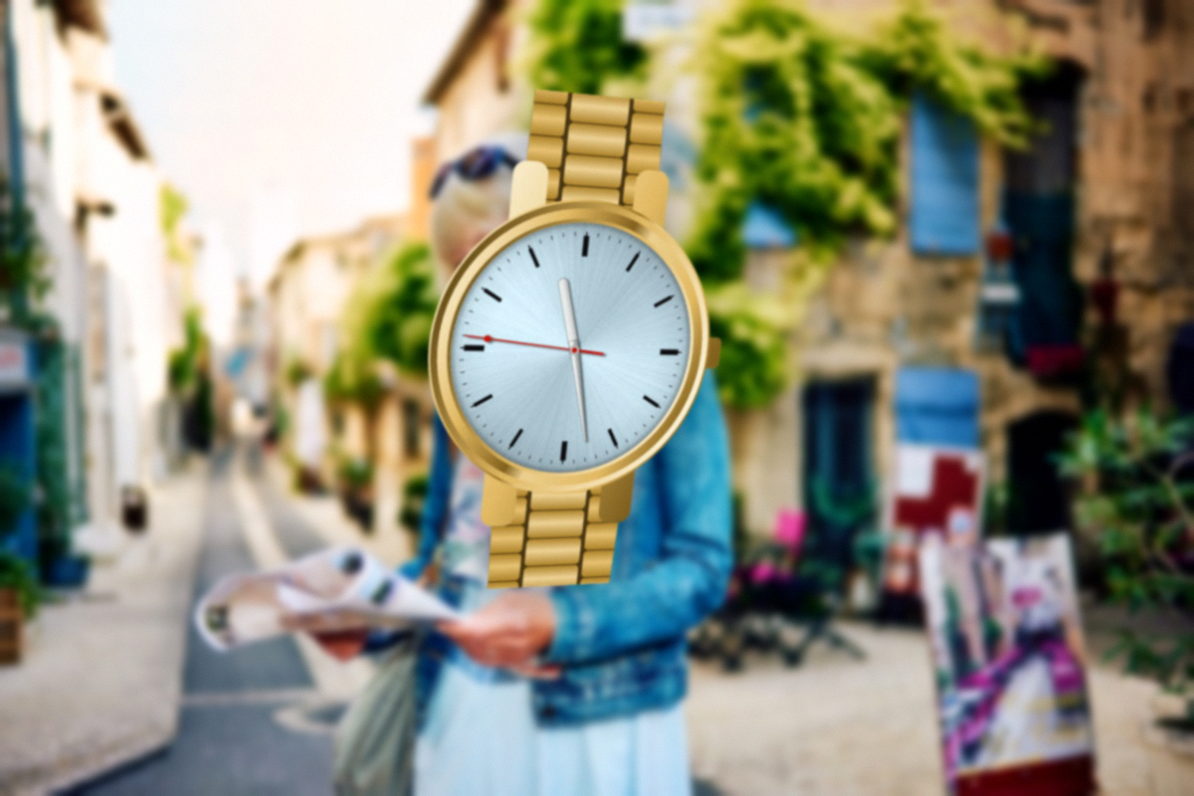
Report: 11 h 27 min 46 s
